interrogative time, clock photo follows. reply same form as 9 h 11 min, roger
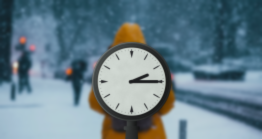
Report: 2 h 15 min
